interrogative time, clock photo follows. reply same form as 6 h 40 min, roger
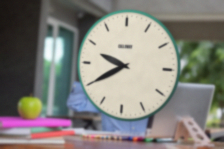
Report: 9 h 40 min
